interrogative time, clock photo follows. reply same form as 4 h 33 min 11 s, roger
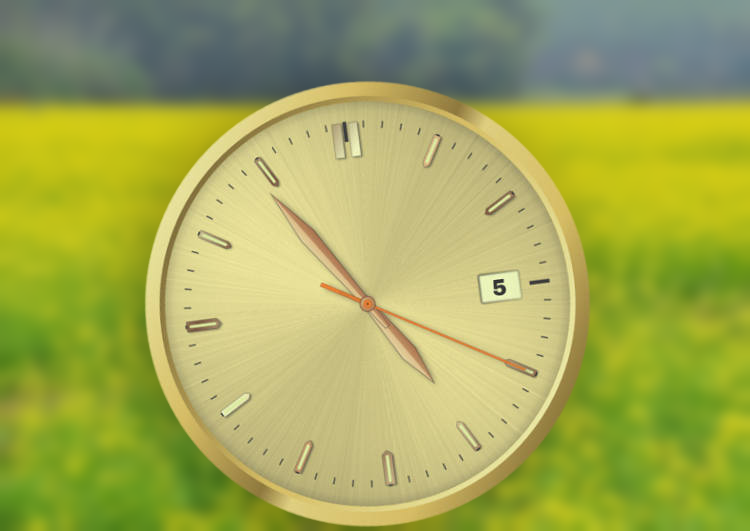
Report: 4 h 54 min 20 s
